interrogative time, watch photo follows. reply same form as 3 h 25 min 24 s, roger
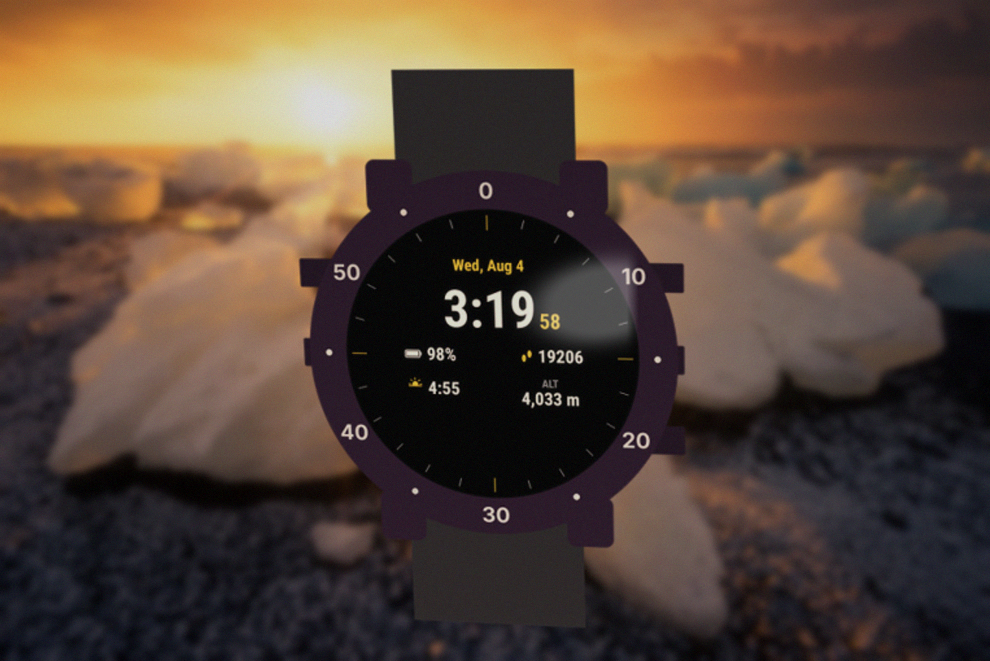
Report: 3 h 19 min 58 s
